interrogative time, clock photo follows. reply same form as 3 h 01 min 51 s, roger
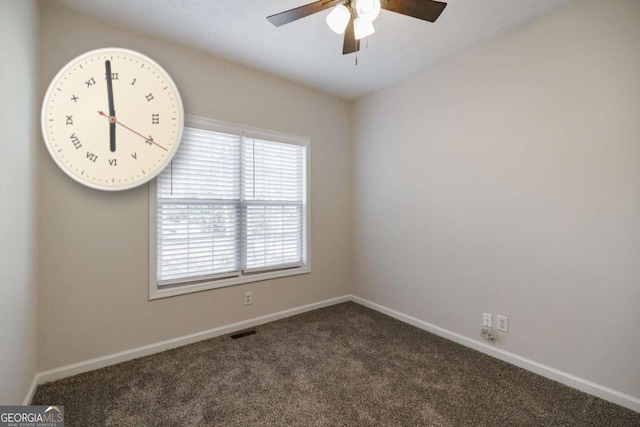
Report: 5 h 59 min 20 s
